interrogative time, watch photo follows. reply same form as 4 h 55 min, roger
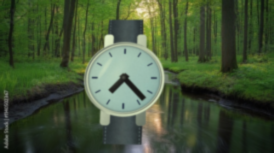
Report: 7 h 23 min
